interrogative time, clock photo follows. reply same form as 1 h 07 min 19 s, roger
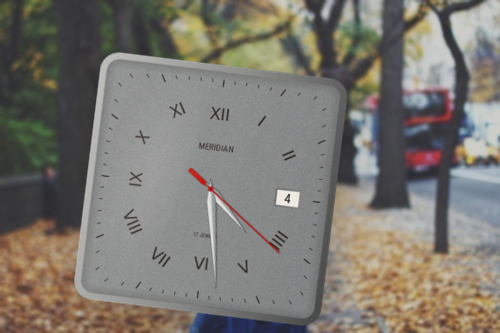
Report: 4 h 28 min 21 s
